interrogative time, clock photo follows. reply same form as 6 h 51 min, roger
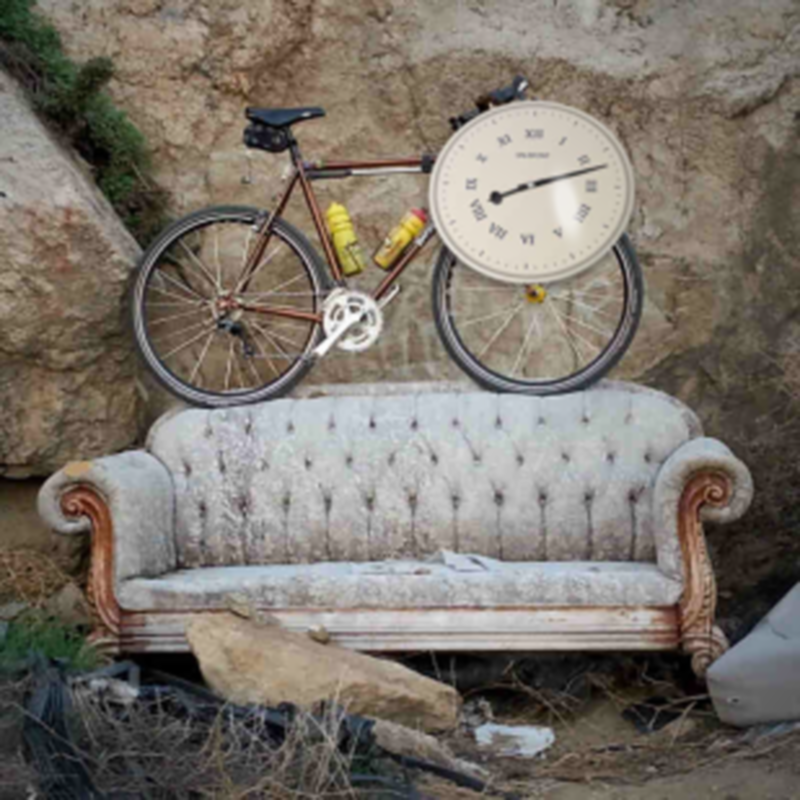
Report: 8 h 12 min
